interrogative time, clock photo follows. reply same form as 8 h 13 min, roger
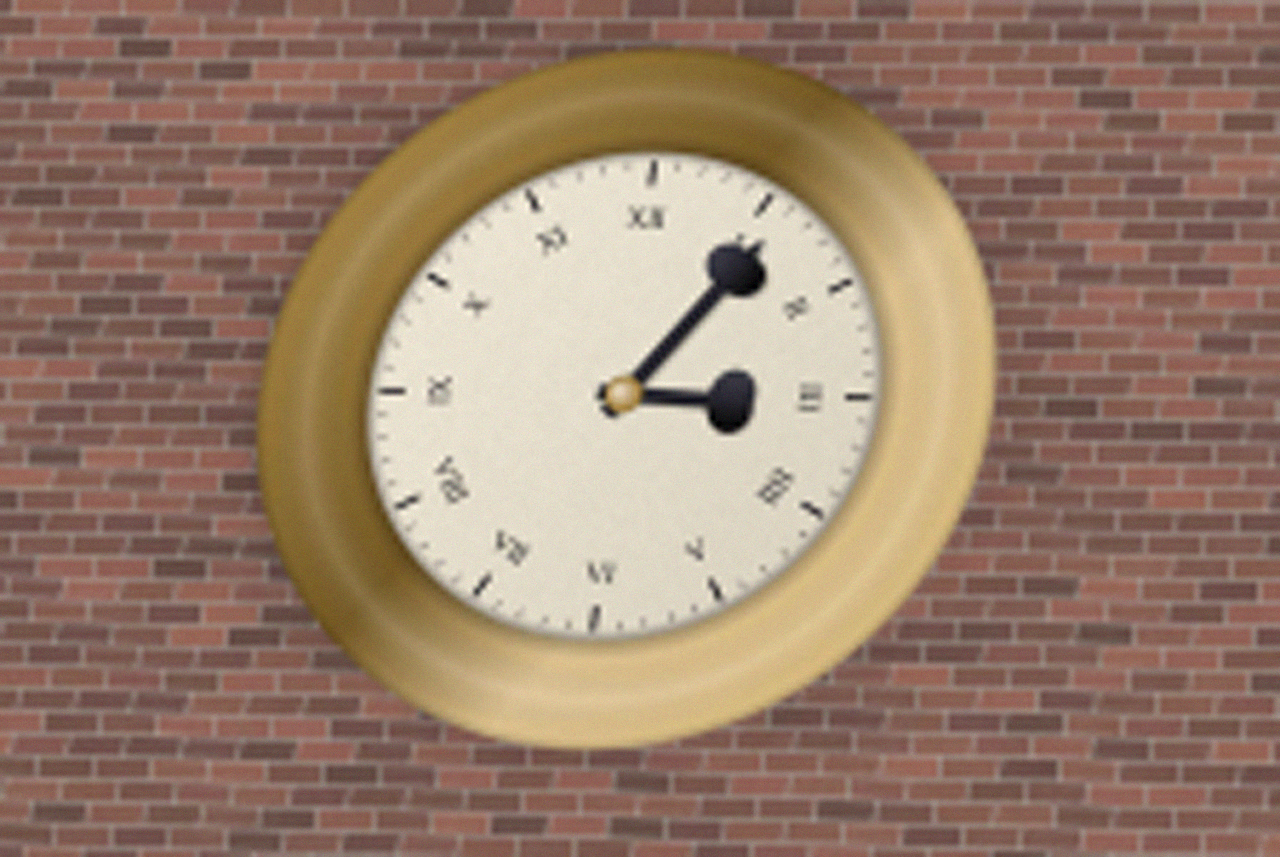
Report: 3 h 06 min
